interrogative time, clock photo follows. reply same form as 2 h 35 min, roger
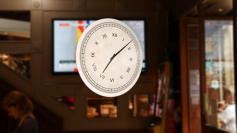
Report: 7 h 08 min
